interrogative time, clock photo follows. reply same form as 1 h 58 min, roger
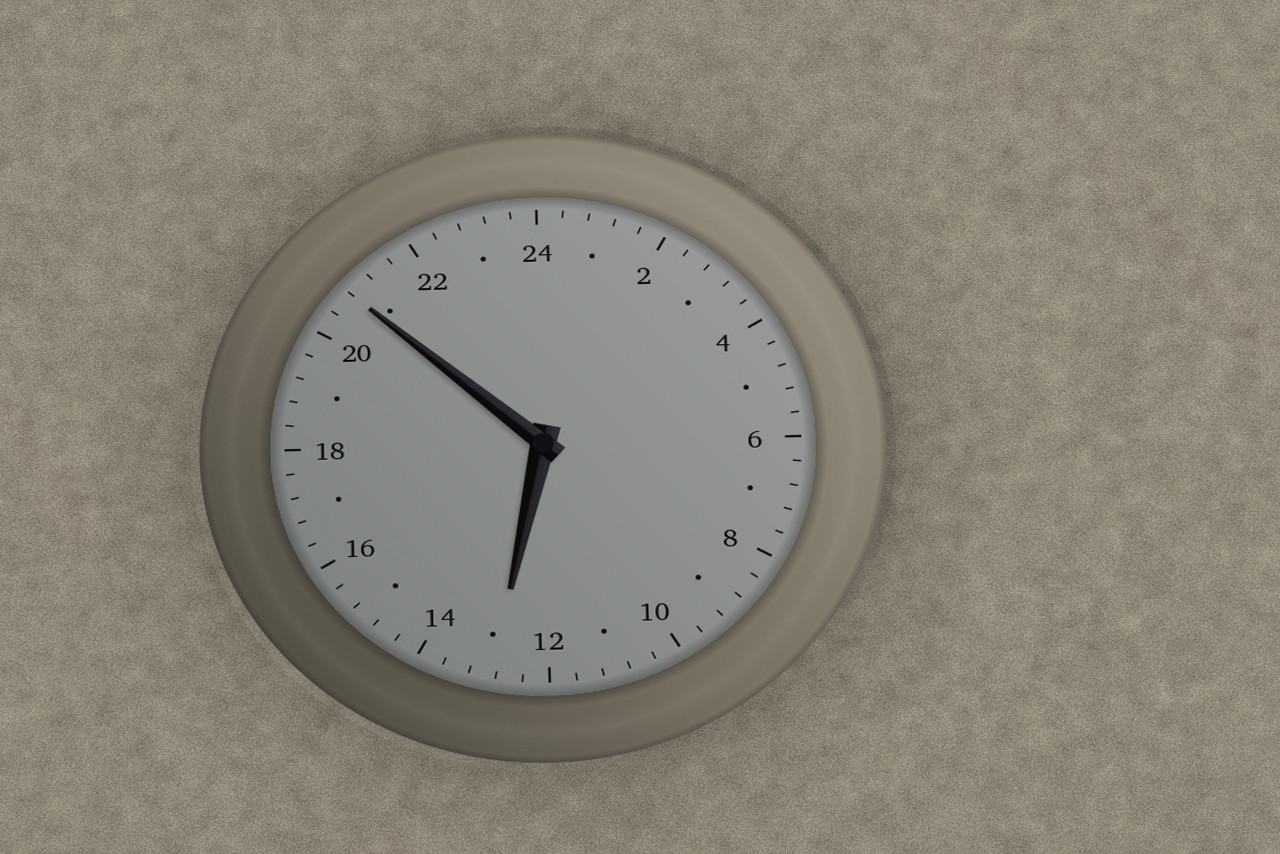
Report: 12 h 52 min
